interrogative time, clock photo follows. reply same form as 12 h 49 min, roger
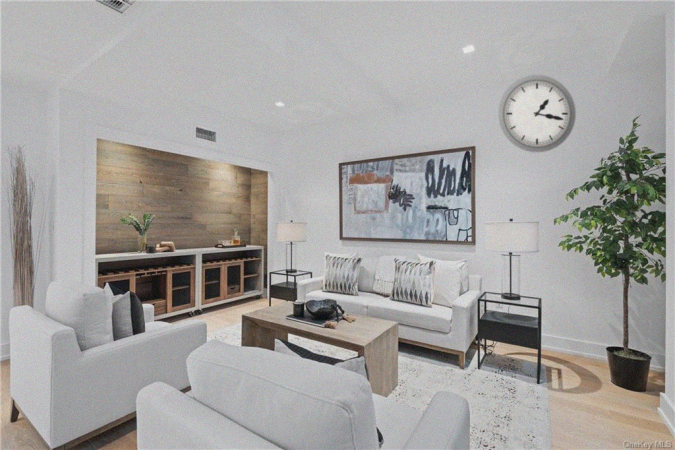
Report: 1 h 17 min
